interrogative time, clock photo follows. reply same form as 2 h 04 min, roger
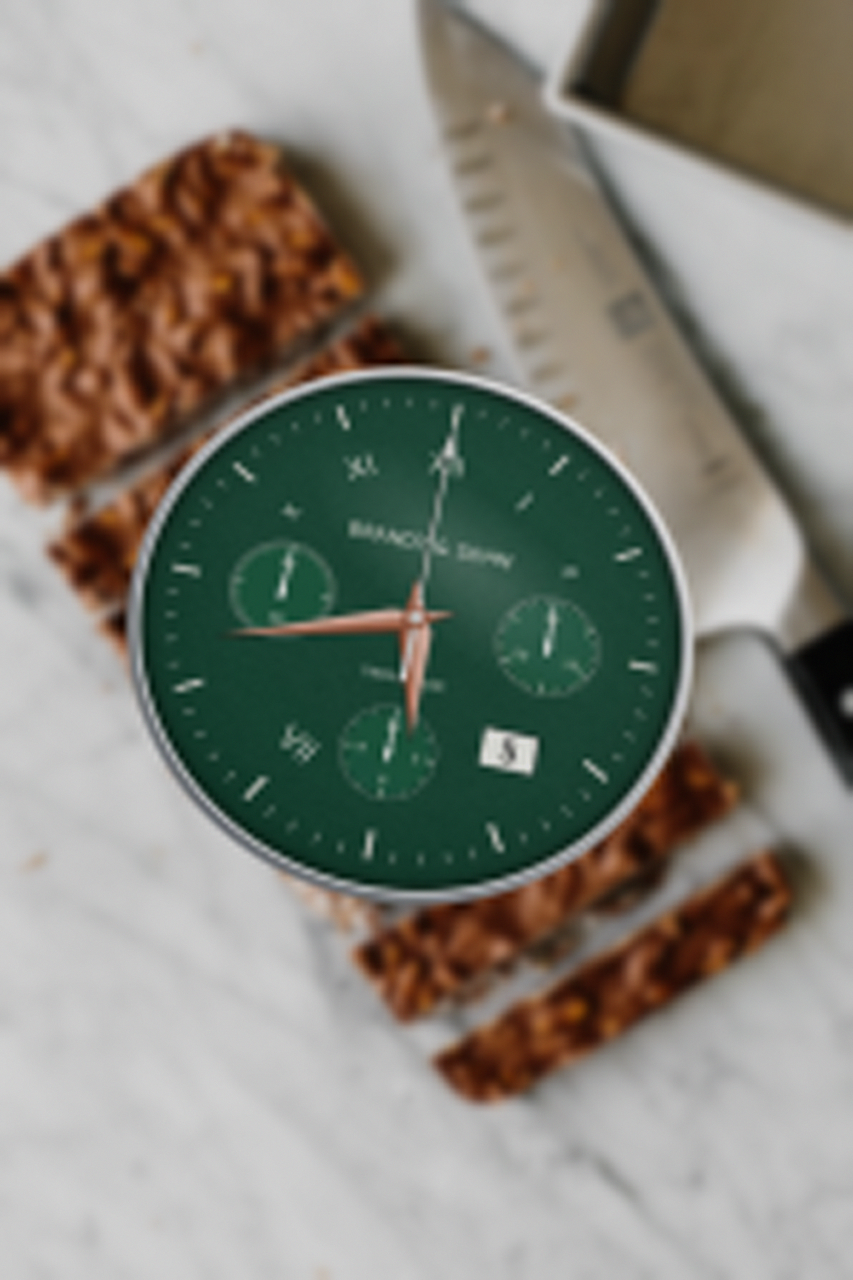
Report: 5 h 42 min
